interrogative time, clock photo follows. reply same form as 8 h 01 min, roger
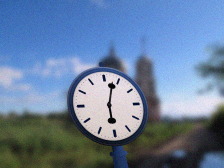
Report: 6 h 03 min
